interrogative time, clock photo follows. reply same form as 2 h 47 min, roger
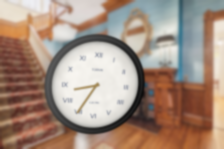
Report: 8 h 35 min
